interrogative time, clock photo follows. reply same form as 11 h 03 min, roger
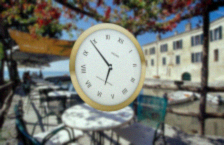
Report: 5 h 49 min
